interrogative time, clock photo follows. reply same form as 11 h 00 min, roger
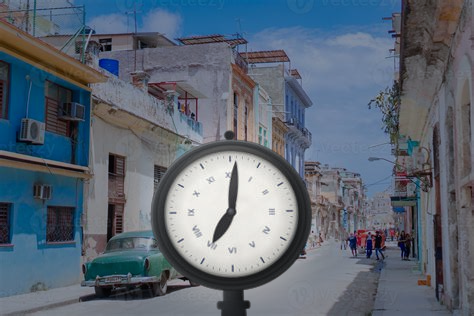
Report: 7 h 01 min
